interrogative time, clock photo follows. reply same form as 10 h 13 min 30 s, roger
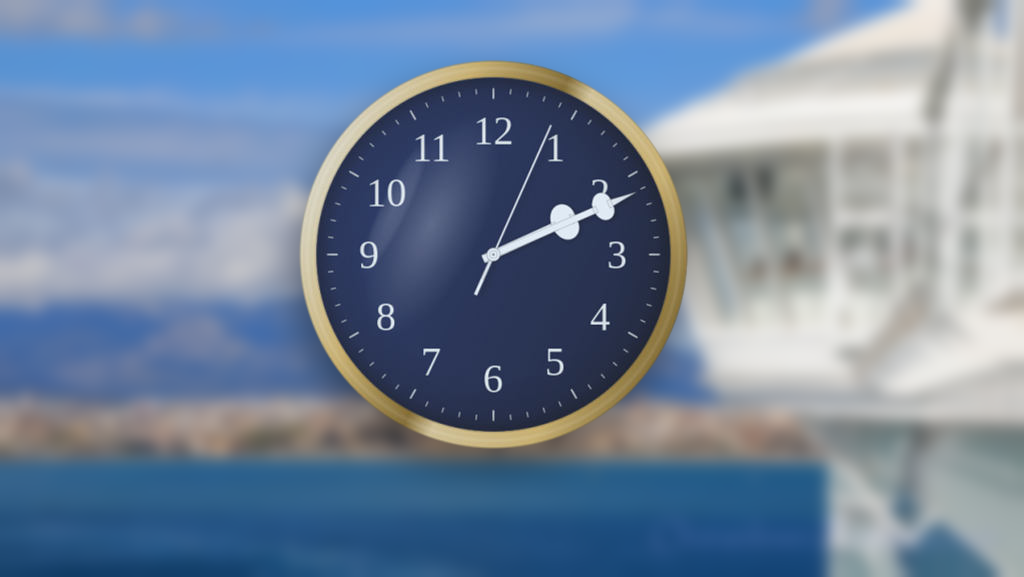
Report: 2 h 11 min 04 s
